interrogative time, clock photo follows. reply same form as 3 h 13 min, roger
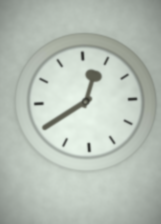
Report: 12 h 40 min
